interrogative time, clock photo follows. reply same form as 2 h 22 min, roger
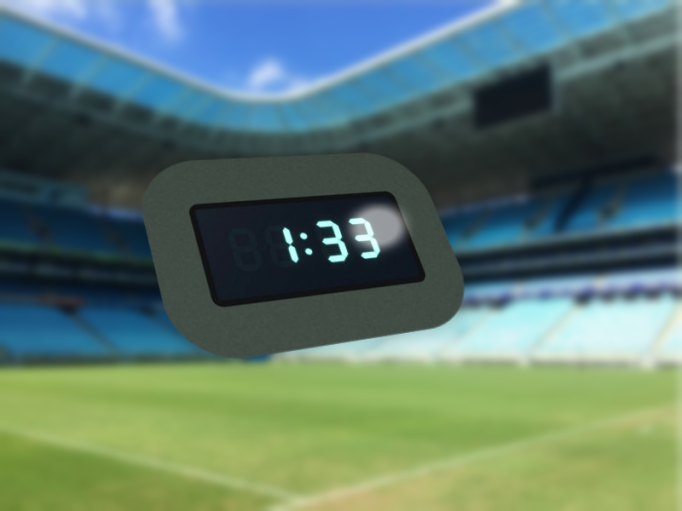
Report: 1 h 33 min
